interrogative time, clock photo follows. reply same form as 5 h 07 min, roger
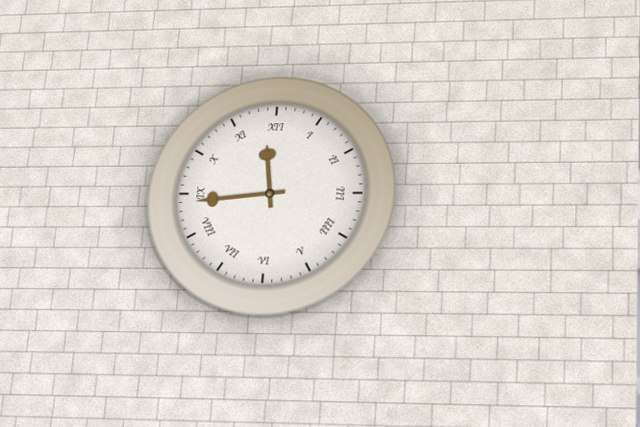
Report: 11 h 44 min
